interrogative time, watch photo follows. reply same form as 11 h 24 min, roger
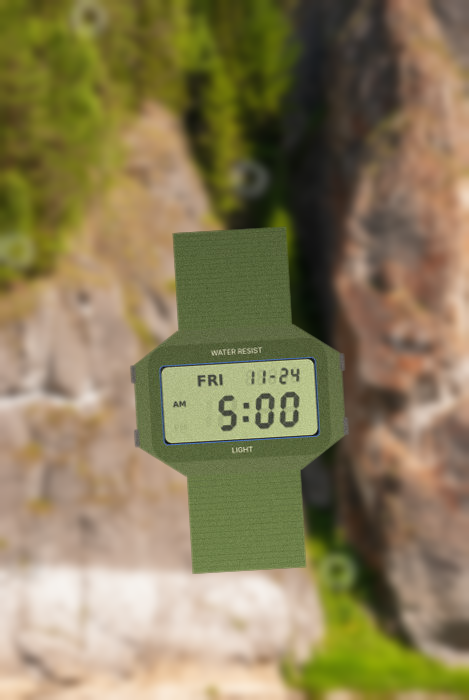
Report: 5 h 00 min
